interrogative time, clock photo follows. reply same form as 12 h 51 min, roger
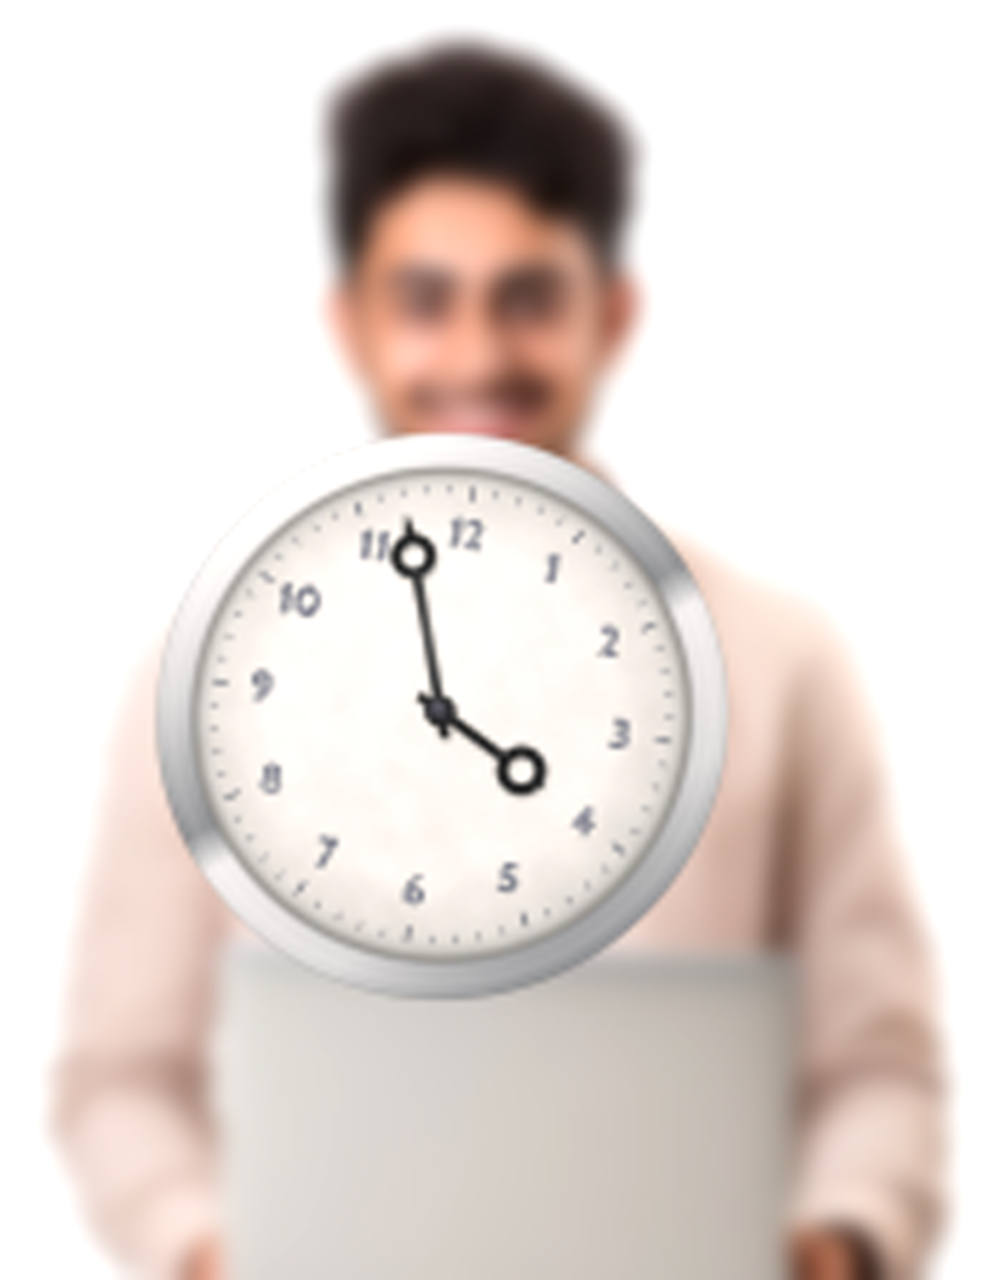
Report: 3 h 57 min
